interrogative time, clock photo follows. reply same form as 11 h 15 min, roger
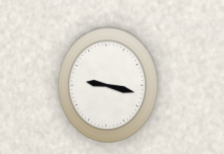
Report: 9 h 17 min
